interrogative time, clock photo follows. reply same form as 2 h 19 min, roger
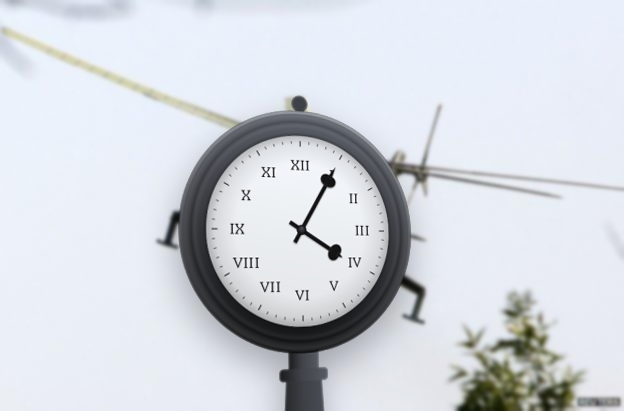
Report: 4 h 05 min
